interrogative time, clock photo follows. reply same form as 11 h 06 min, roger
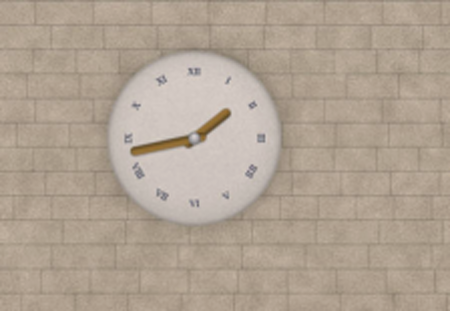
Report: 1 h 43 min
